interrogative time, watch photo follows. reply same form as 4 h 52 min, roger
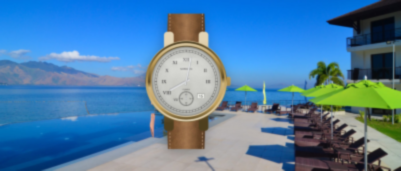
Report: 8 h 02 min
